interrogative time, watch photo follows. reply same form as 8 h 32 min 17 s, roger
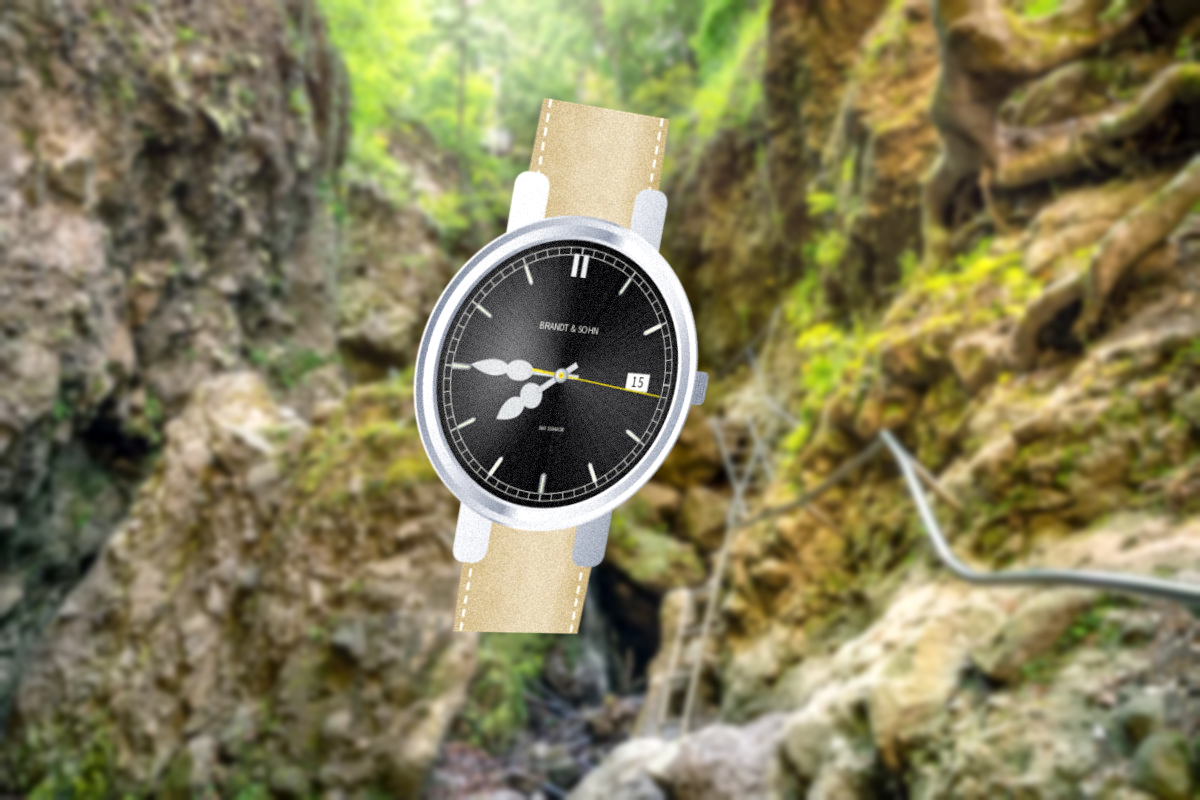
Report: 7 h 45 min 16 s
